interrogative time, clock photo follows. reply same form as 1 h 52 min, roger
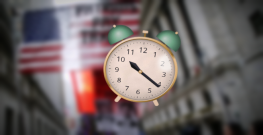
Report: 10 h 21 min
